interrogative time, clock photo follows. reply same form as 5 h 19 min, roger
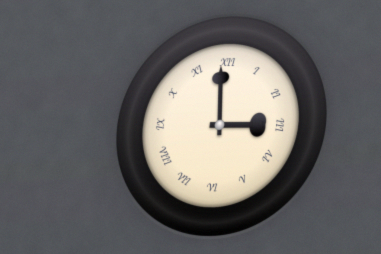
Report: 2 h 59 min
